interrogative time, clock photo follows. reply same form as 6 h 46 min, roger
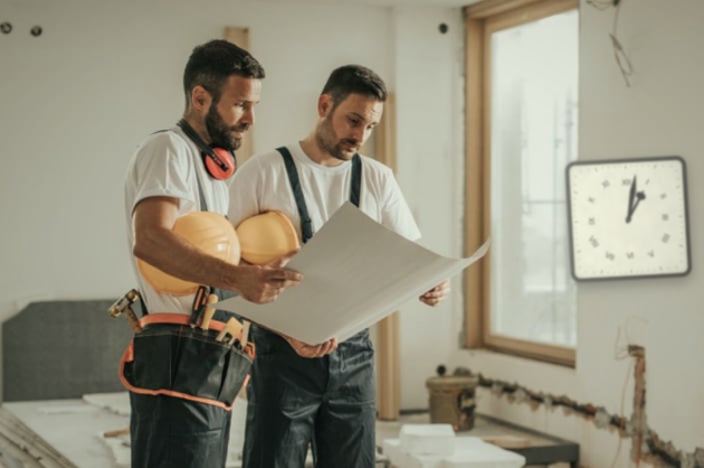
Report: 1 h 02 min
